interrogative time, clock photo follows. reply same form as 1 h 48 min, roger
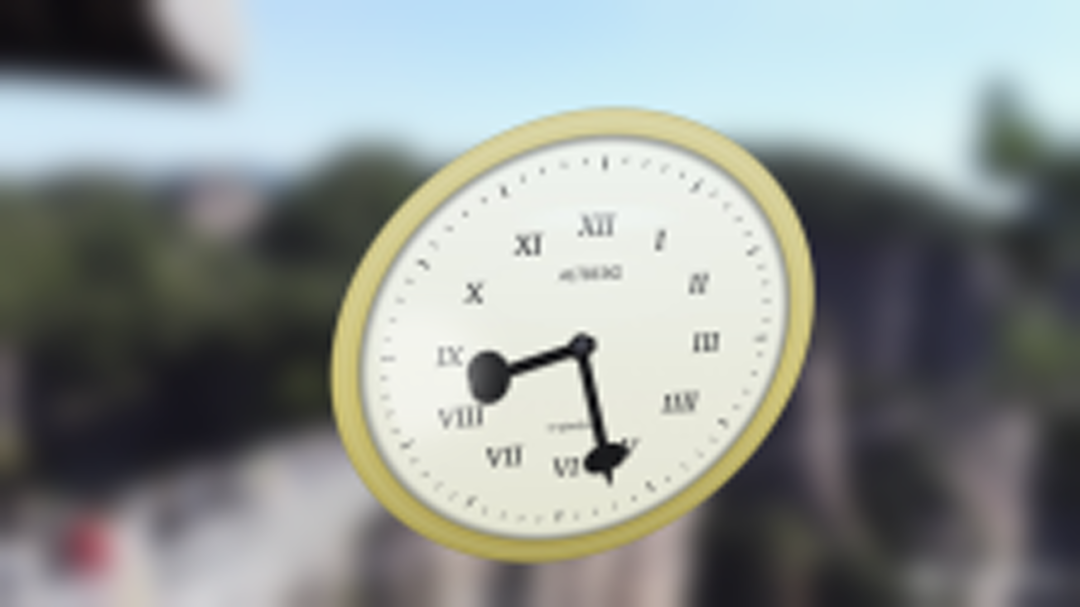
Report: 8 h 27 min
